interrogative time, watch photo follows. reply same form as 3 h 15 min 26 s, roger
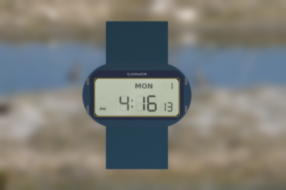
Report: 4 h 16 min 13 s
